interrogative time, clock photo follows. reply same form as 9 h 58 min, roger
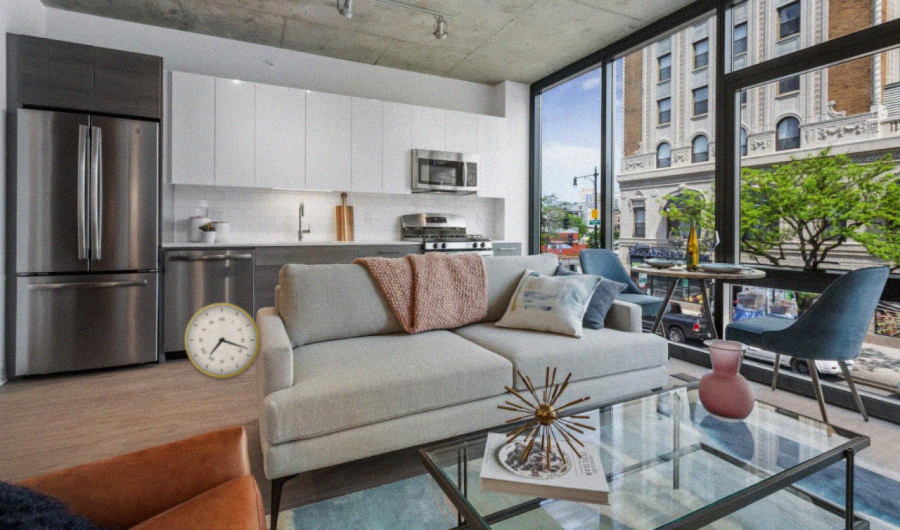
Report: 7 h 18 min
